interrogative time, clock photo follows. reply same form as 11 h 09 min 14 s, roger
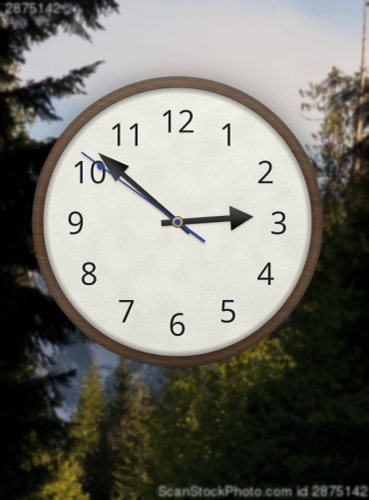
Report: 2 h 51 min 51 s
